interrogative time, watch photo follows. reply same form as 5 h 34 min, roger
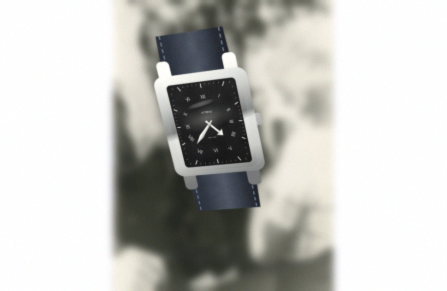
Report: 4 h 37 min
